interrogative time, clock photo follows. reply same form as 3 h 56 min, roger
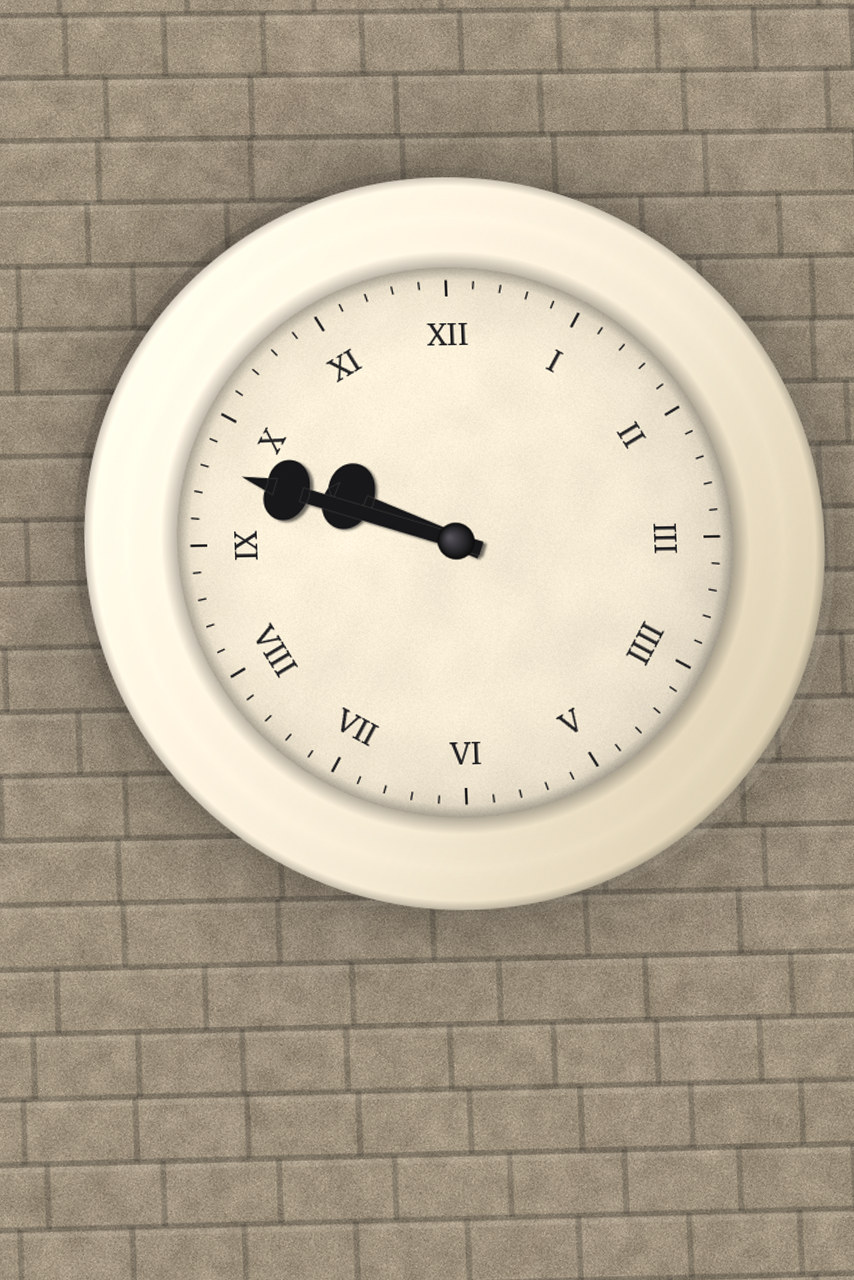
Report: 9 h 48 min
